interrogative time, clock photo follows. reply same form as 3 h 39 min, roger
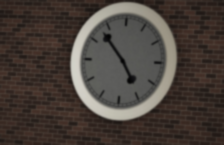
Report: 4 h 53 min
